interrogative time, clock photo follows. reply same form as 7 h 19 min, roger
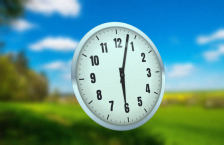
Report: 6 h 03 min
